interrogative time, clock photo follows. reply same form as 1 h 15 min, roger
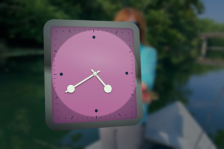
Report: 4 h 40 min
